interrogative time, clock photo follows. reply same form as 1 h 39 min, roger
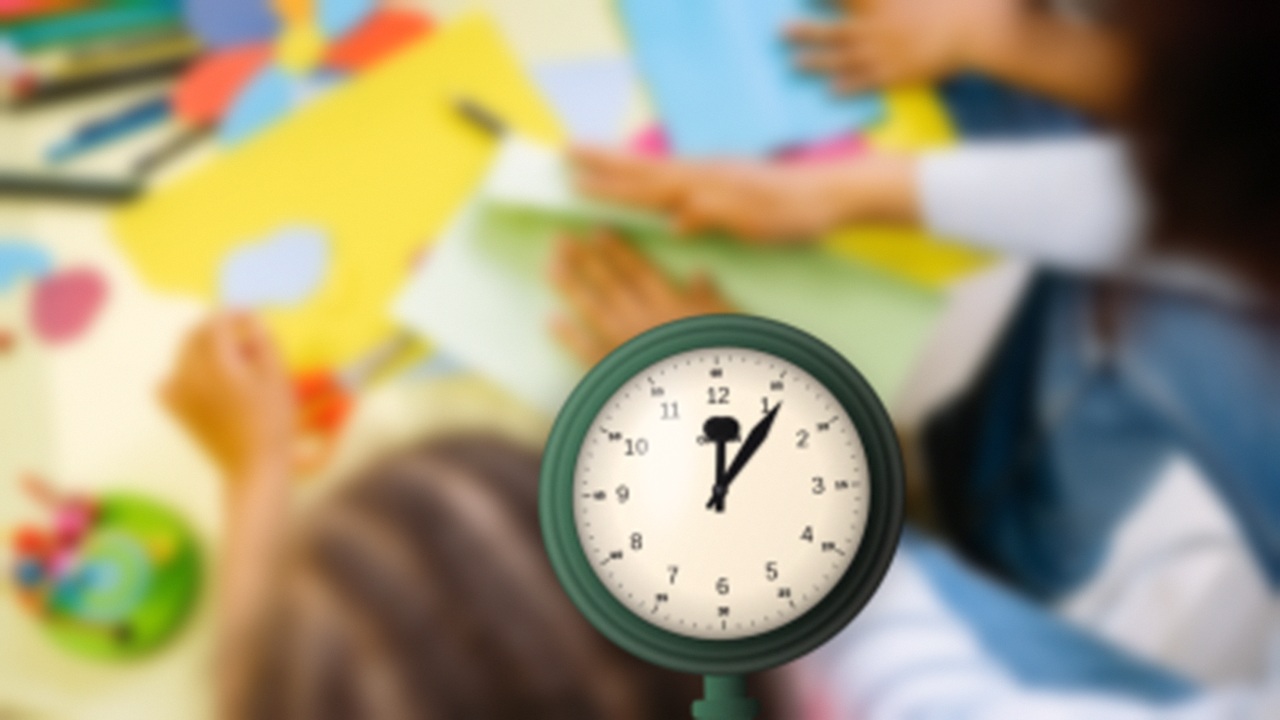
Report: 12 h 06 min
